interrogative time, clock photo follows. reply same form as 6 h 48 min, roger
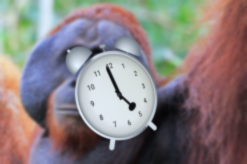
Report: 4 h 59 min
